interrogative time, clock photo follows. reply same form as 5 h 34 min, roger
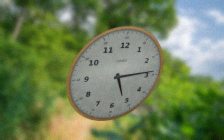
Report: 5 h 14 min
